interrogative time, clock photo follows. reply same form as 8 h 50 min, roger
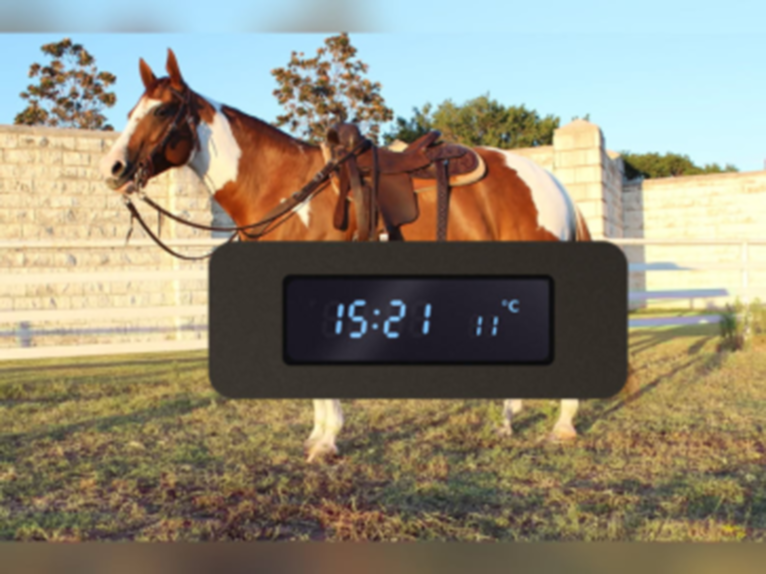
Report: 15 h 21 min
